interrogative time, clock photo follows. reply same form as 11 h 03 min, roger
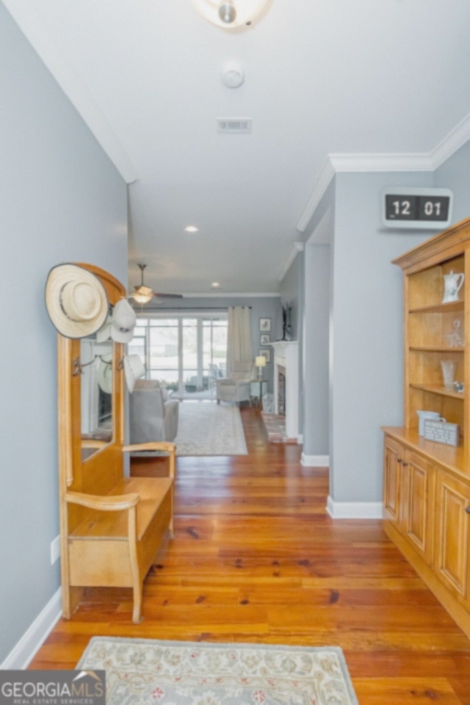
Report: 12 h 01 min
